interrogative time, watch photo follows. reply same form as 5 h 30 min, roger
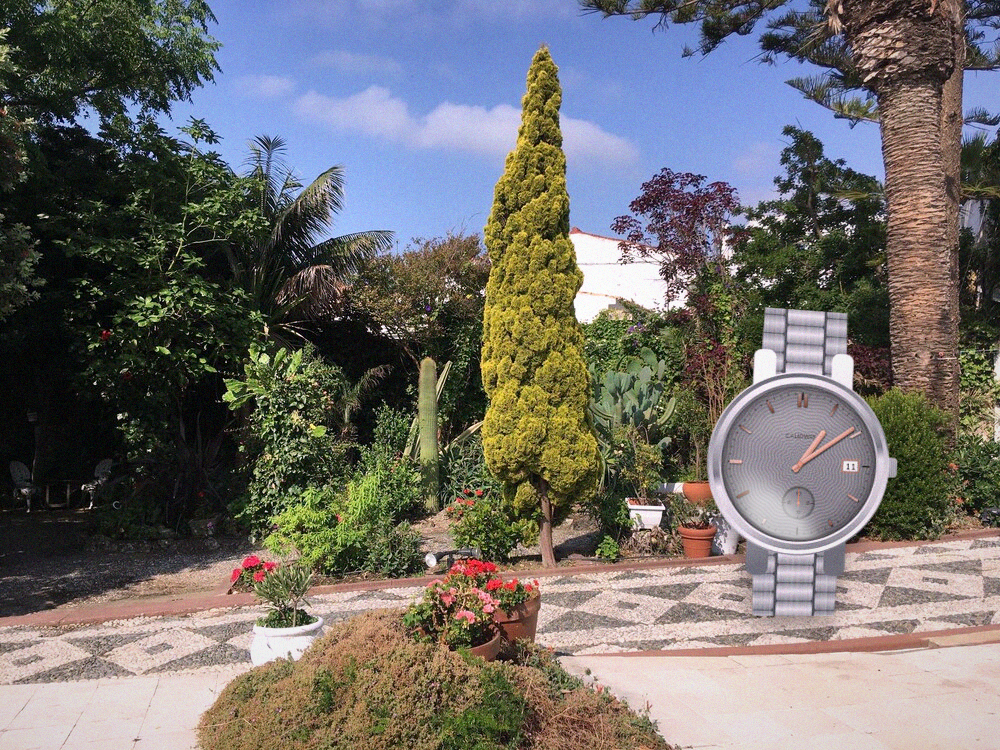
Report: 1 h 09 min
